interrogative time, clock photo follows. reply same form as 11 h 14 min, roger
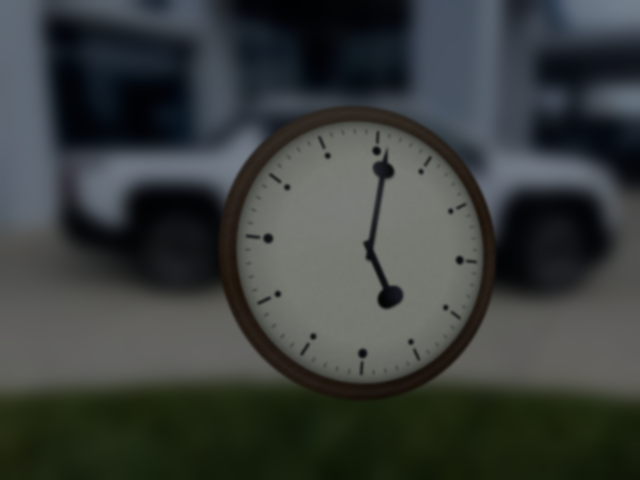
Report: 5 h 01 min
